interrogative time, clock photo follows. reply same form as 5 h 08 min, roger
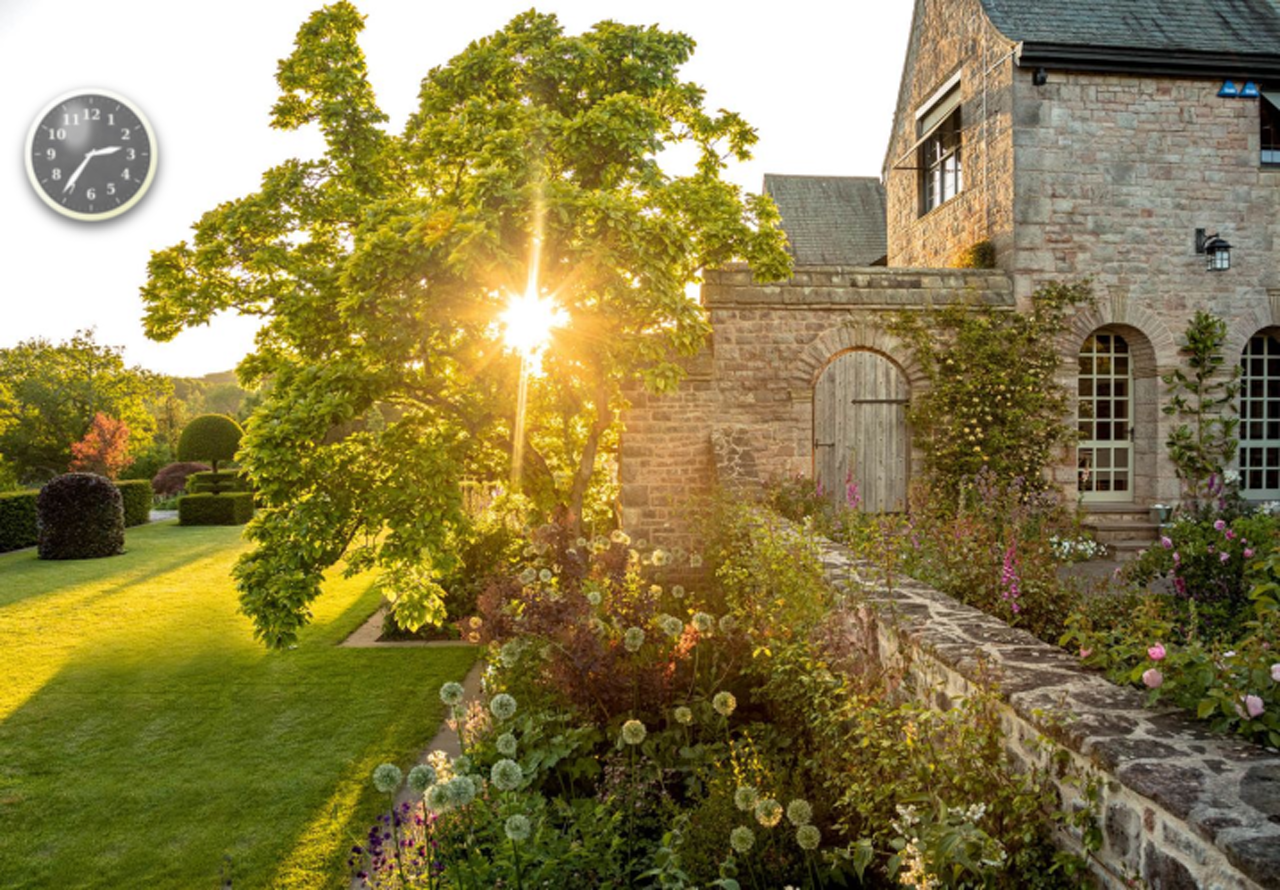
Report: 2 h 36 min
